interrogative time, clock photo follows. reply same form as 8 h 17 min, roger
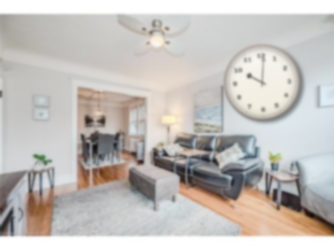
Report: 10 h 01 min
